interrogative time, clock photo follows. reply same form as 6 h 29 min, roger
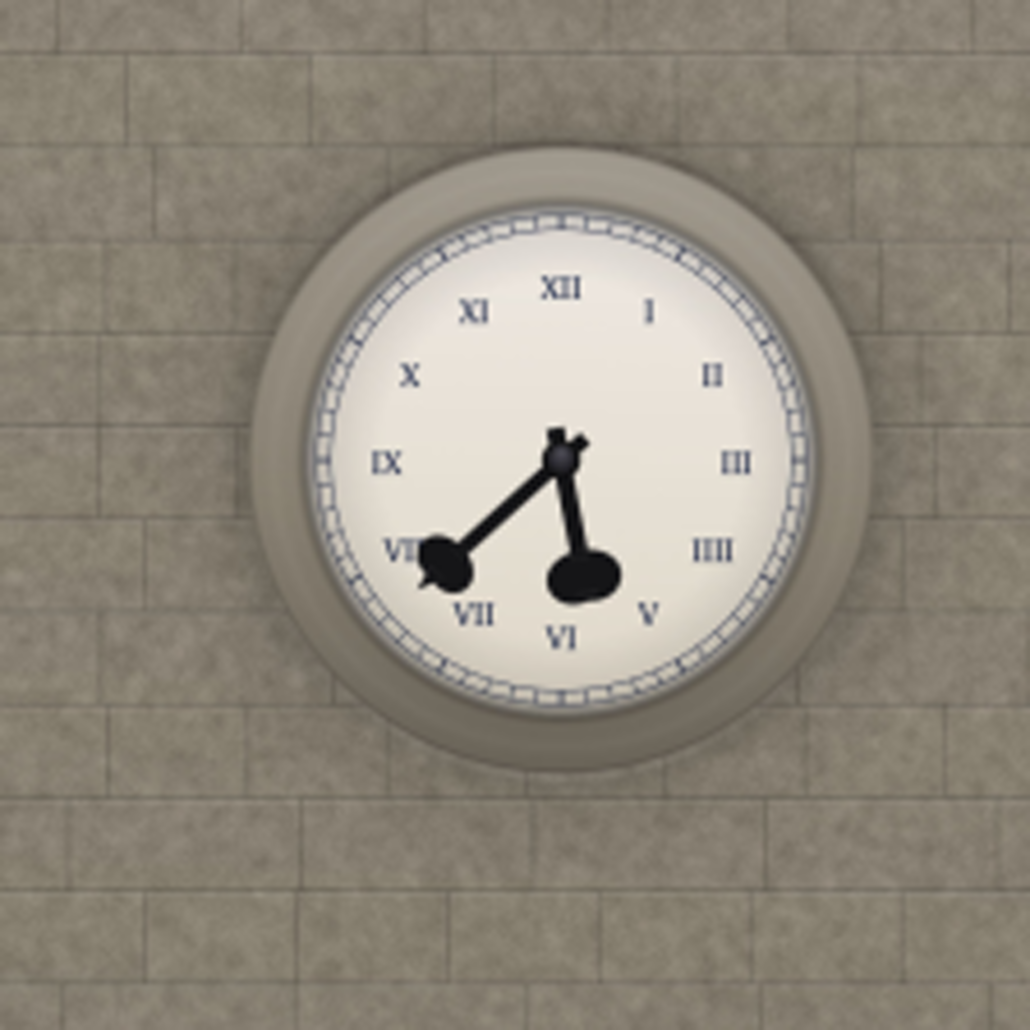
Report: 5 h 38 min
